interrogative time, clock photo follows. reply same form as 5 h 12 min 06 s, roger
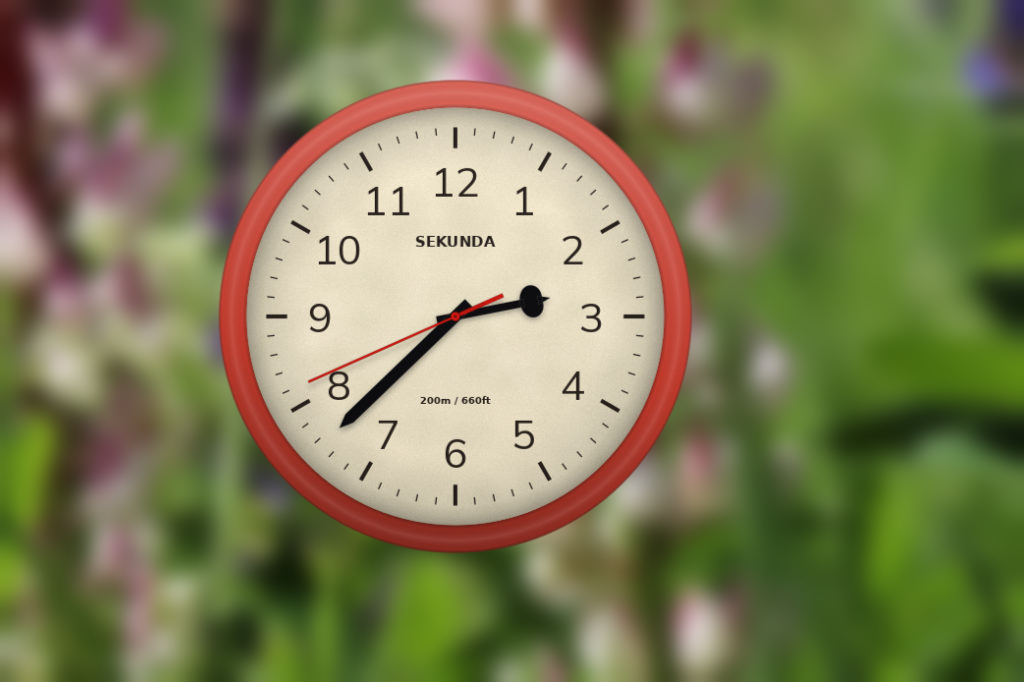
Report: 2 h 37 min 41 s
